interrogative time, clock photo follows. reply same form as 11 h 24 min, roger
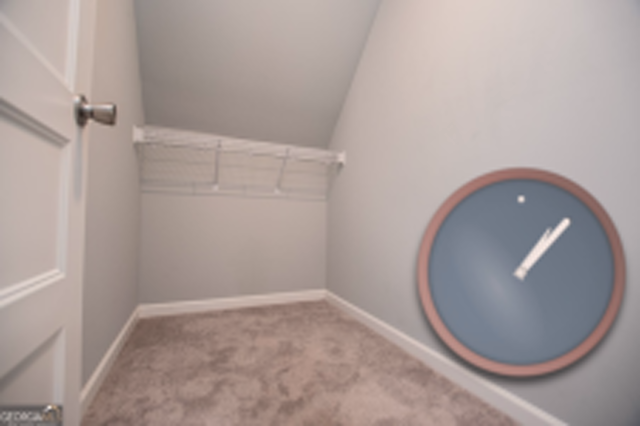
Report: 1 h 07 min
